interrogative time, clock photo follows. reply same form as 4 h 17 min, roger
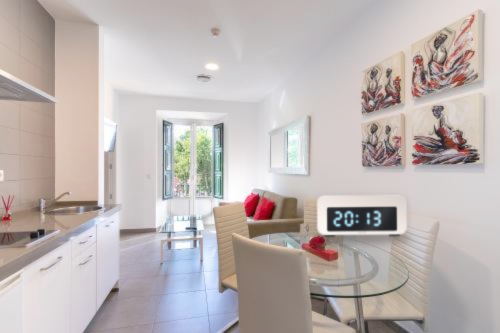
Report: 20 h 13 min
